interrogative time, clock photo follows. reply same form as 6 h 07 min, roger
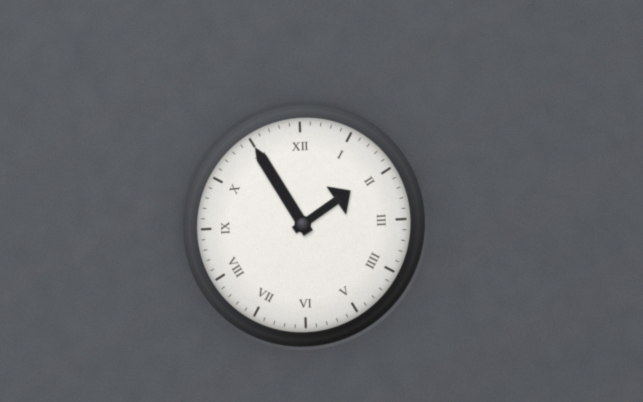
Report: 1 h 55 min
